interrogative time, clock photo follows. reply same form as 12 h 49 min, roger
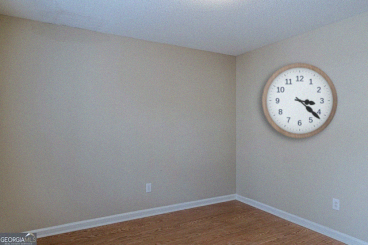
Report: 3 h 22 min
